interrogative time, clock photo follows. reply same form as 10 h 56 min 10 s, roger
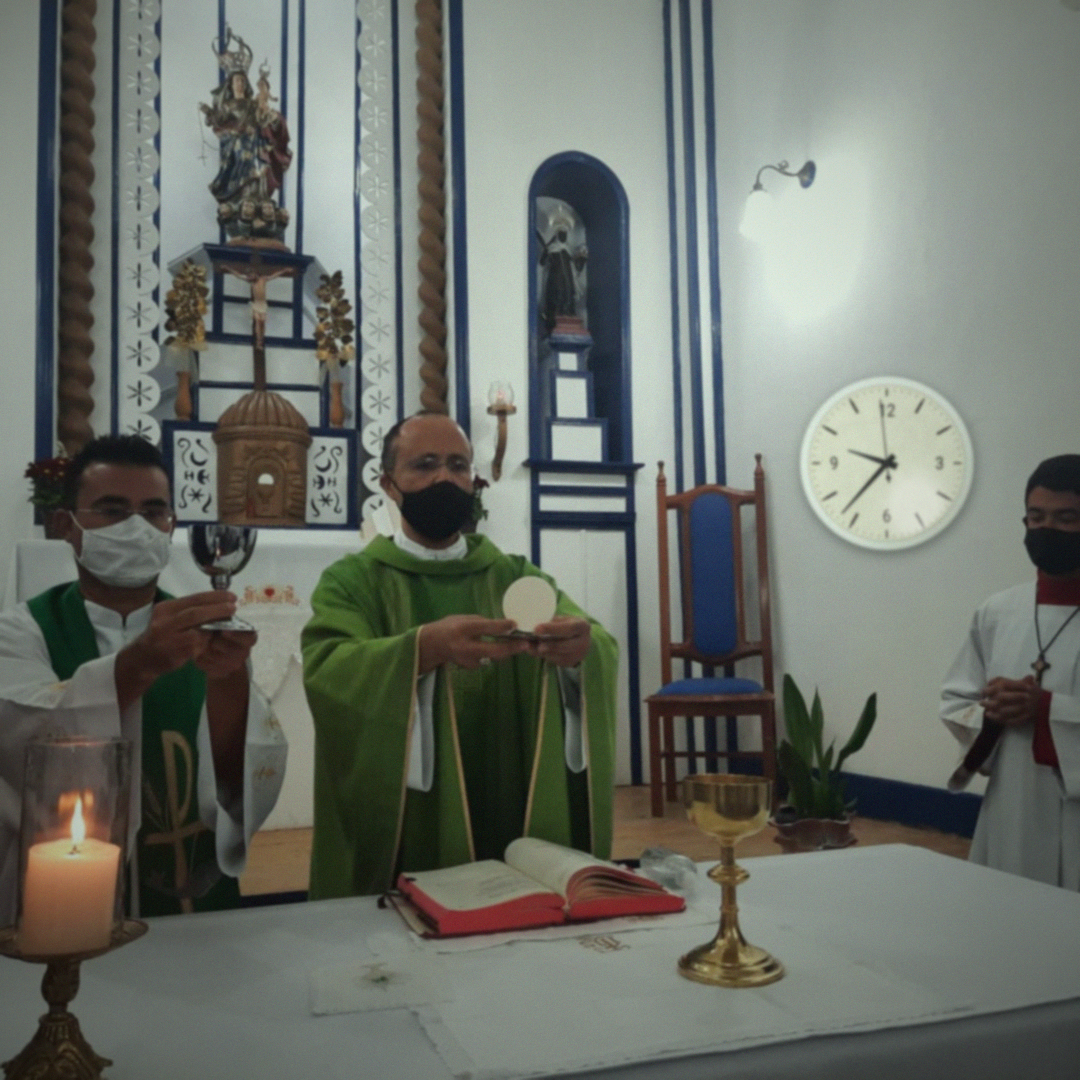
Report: 9 h 36 min 59 s
